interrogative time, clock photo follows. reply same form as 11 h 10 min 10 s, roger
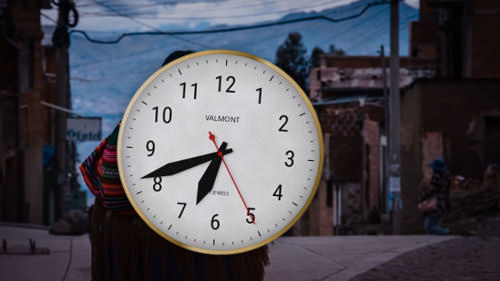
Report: 6 h 41 min 25 s
